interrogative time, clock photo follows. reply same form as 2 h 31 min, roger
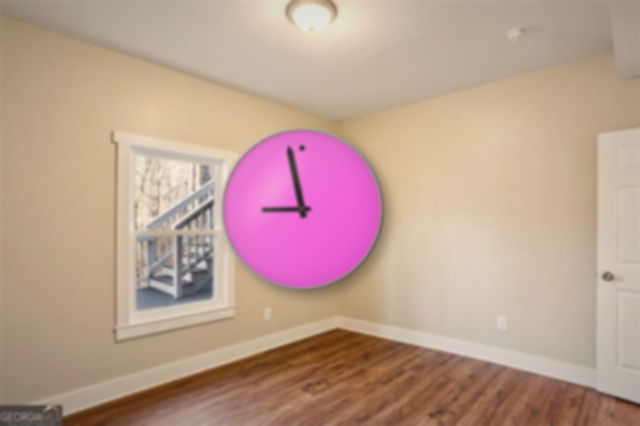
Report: 8 h 58 min
